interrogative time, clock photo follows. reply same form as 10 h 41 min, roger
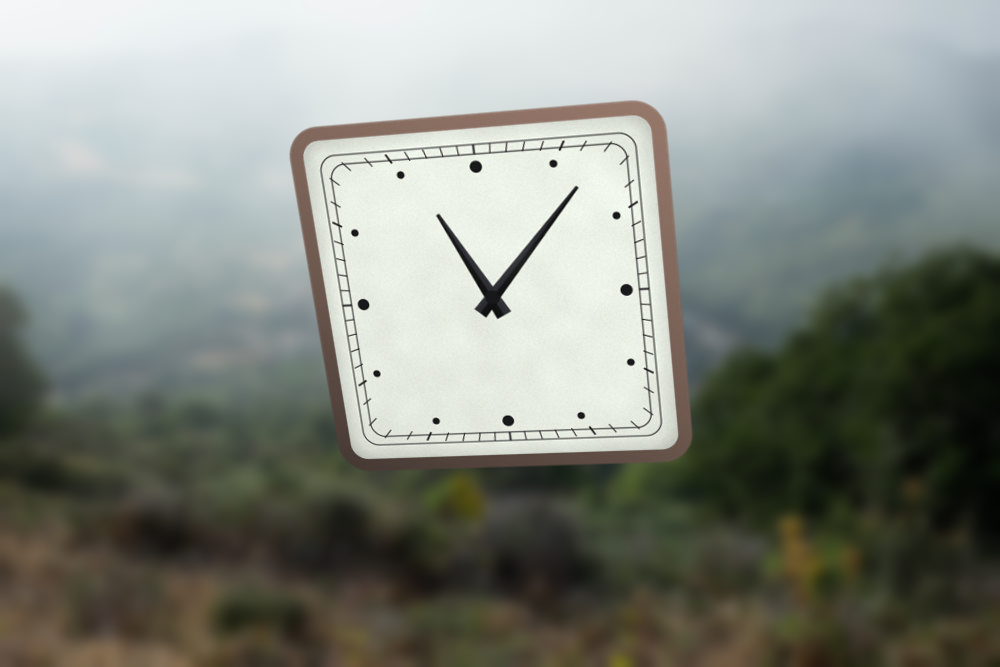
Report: 11 h 07 min
